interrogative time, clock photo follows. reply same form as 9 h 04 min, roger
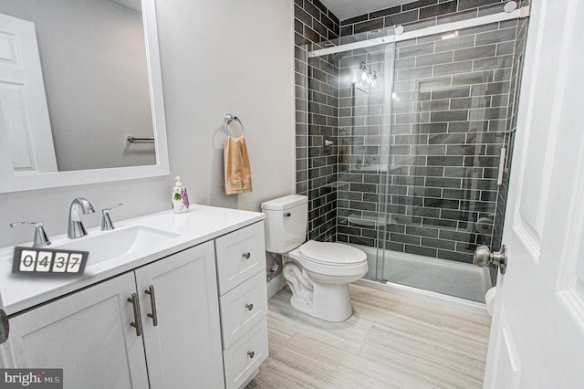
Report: 4 h 37 min
